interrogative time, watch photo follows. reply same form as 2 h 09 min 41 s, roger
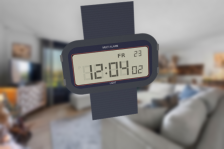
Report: 12 h 04 min 02 s
